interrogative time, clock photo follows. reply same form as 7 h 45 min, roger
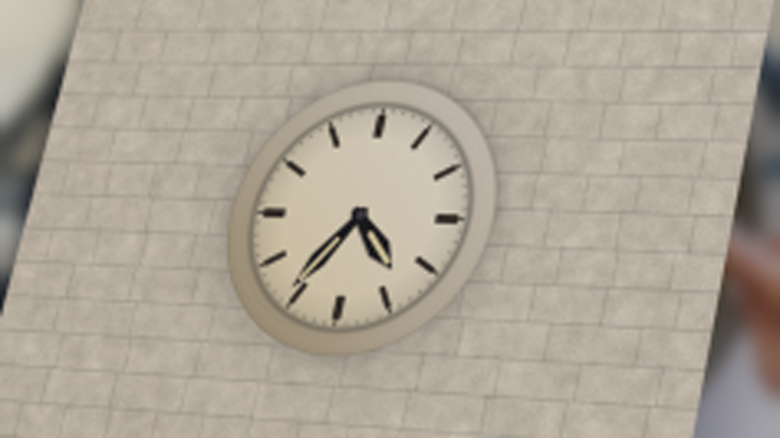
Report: 4 h 36 min
